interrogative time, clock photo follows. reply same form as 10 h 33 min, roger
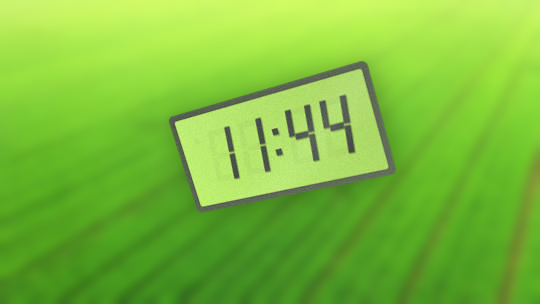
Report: 11 h 44 min
